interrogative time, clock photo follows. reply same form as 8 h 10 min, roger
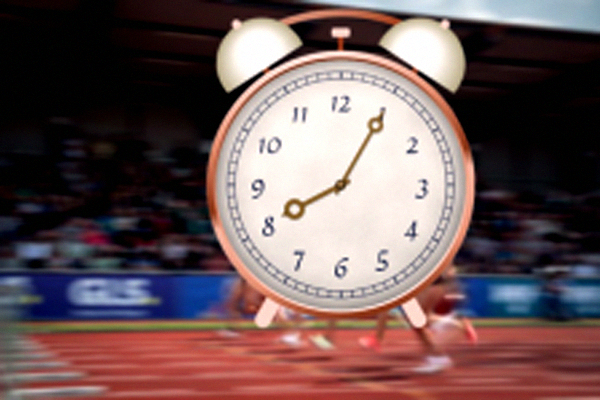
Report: 8 h 05 min
